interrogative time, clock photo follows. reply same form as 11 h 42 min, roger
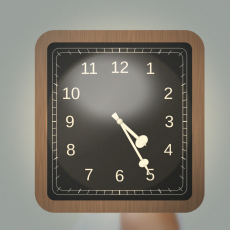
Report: 4 h 25 min
